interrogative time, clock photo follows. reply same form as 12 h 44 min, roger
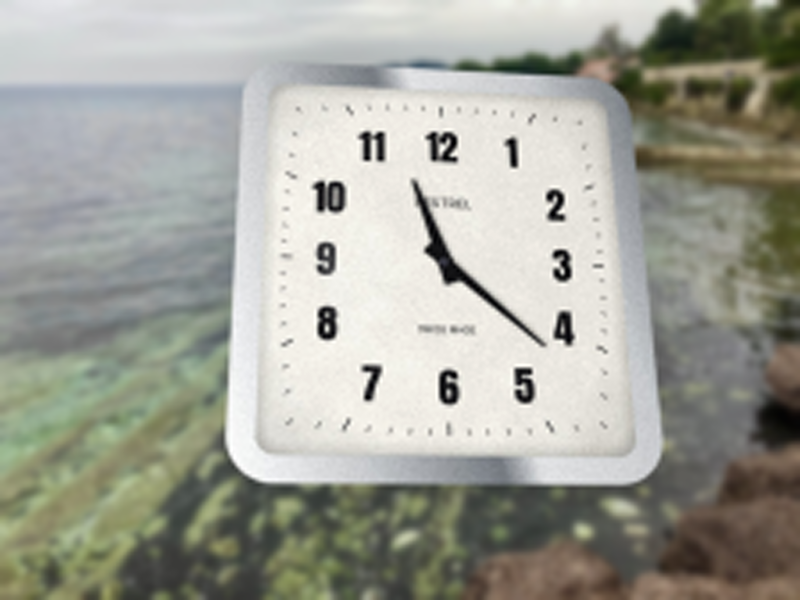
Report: 11 h 22 min
